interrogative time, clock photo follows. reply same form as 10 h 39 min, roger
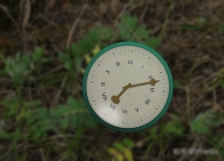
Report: 7 h 12 min
